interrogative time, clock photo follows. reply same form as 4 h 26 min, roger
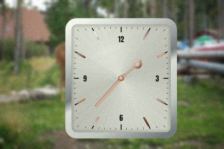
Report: 1 h 37 min
